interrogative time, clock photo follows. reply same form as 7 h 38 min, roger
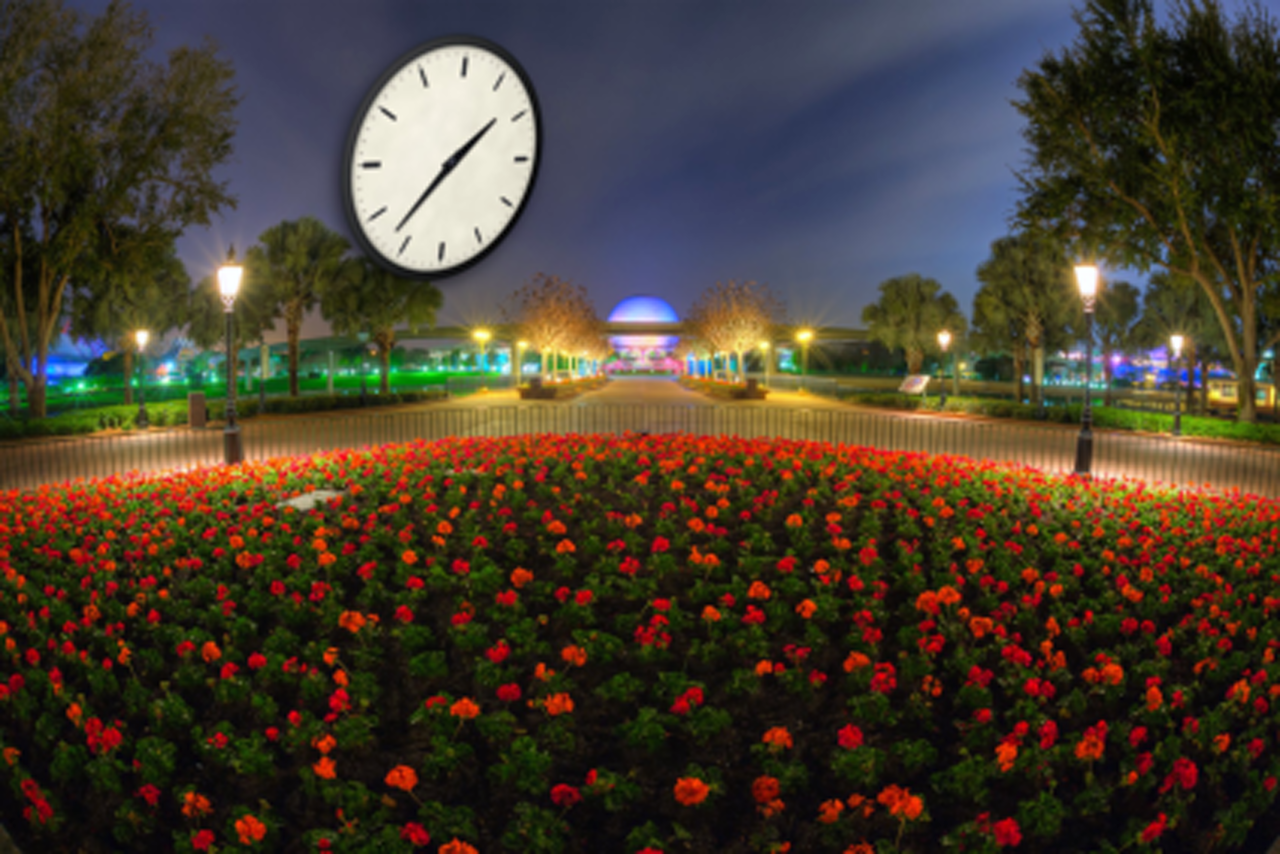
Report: 1 h 37 min
